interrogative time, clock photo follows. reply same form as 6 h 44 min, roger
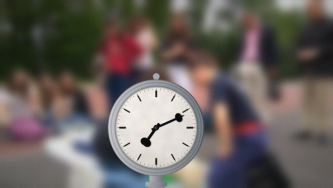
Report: 7 h 11 min
